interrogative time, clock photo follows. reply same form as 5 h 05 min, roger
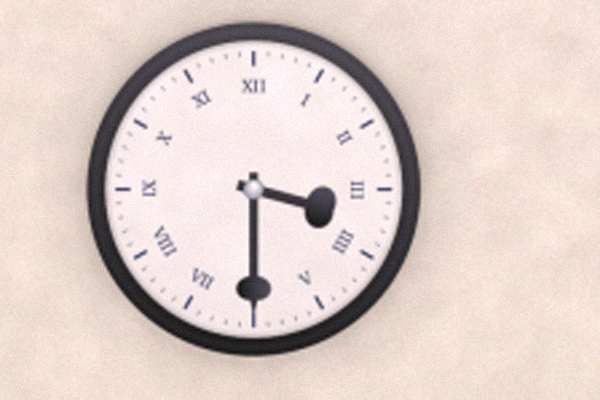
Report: 3 h 30 min
